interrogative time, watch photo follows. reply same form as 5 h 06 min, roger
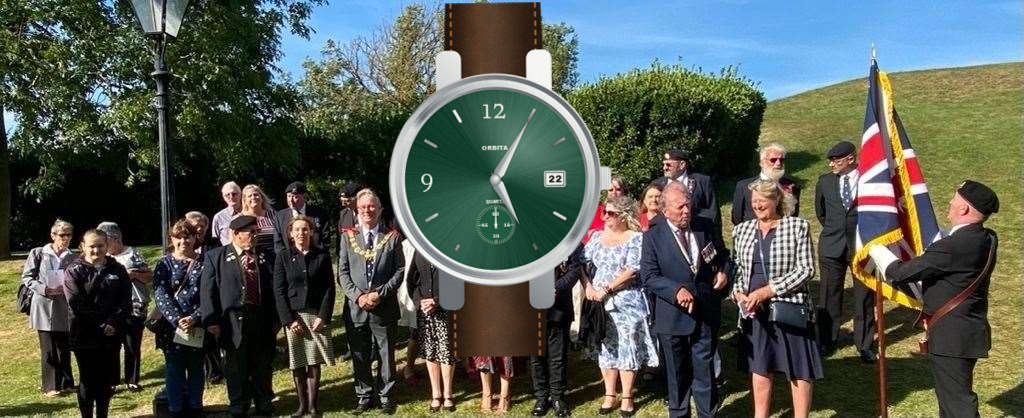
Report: 5 h 05 min
